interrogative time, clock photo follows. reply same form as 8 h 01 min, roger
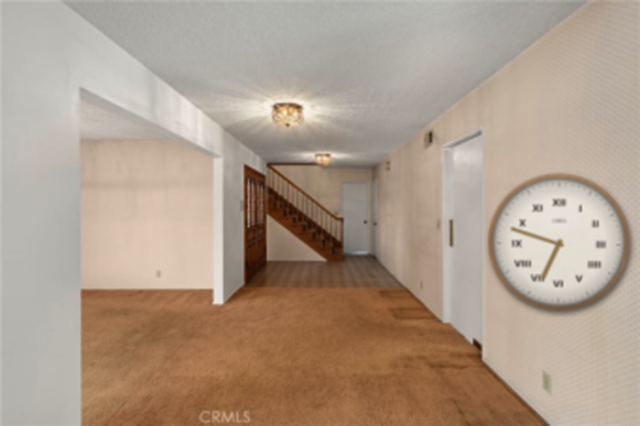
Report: 6 h 48 min
